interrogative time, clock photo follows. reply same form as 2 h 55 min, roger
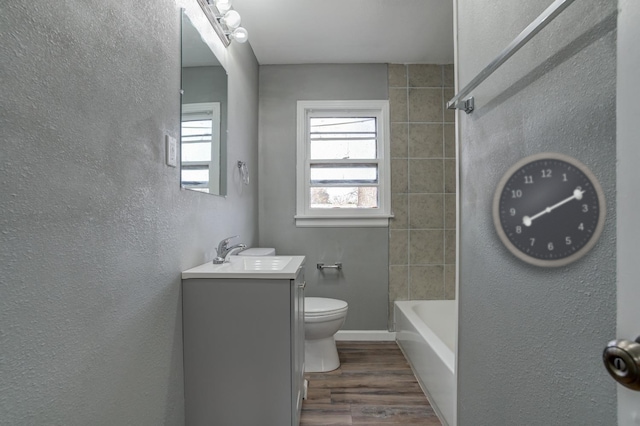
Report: 8 h 11 min
